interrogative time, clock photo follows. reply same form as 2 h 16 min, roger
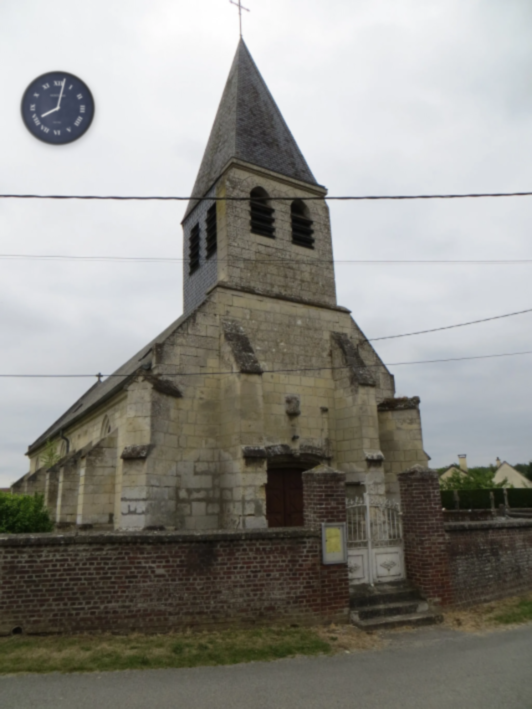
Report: 8 h 02 min
